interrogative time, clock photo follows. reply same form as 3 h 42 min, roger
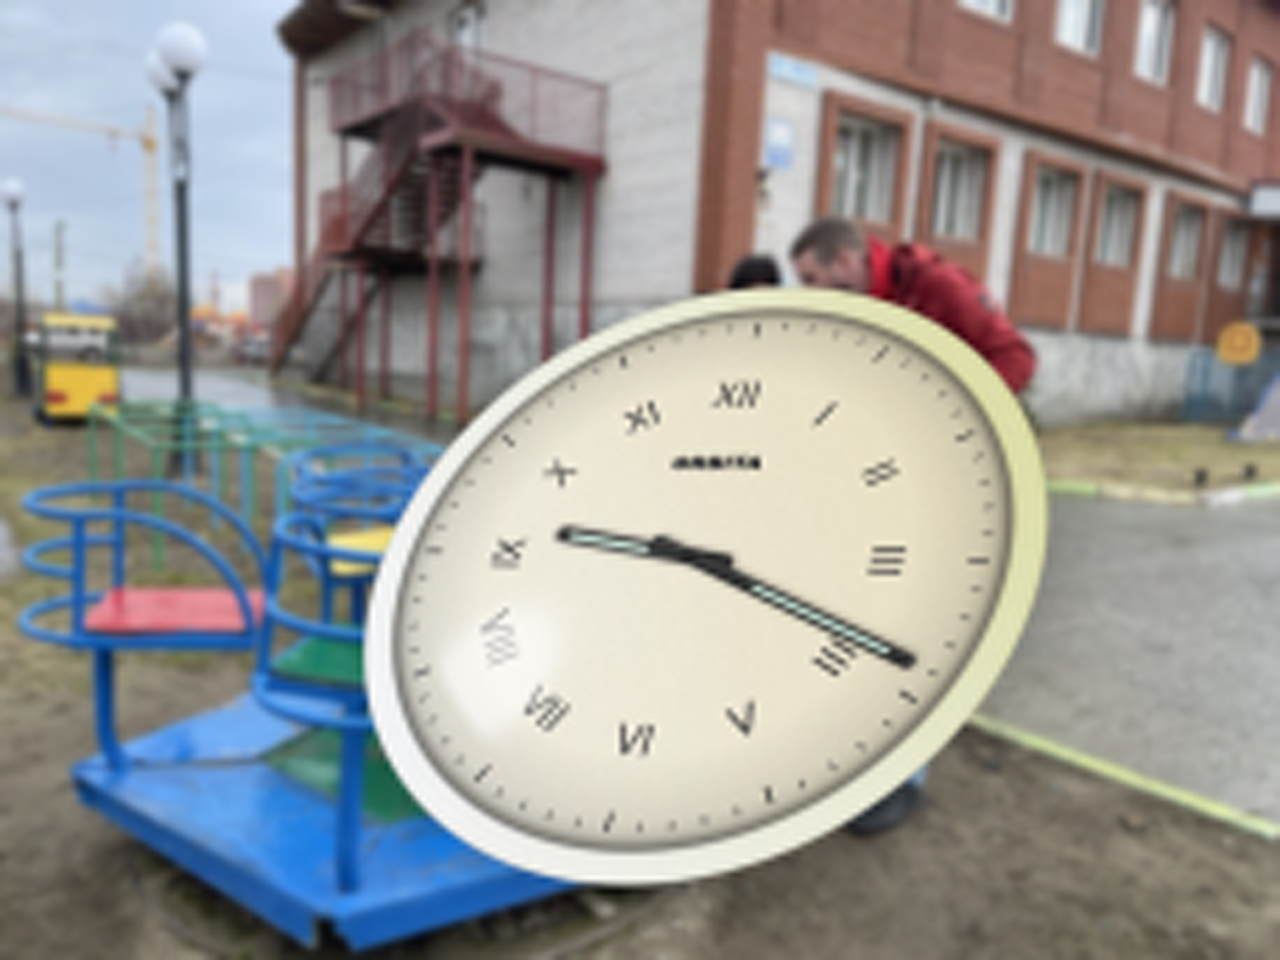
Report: 9 h 19 min
